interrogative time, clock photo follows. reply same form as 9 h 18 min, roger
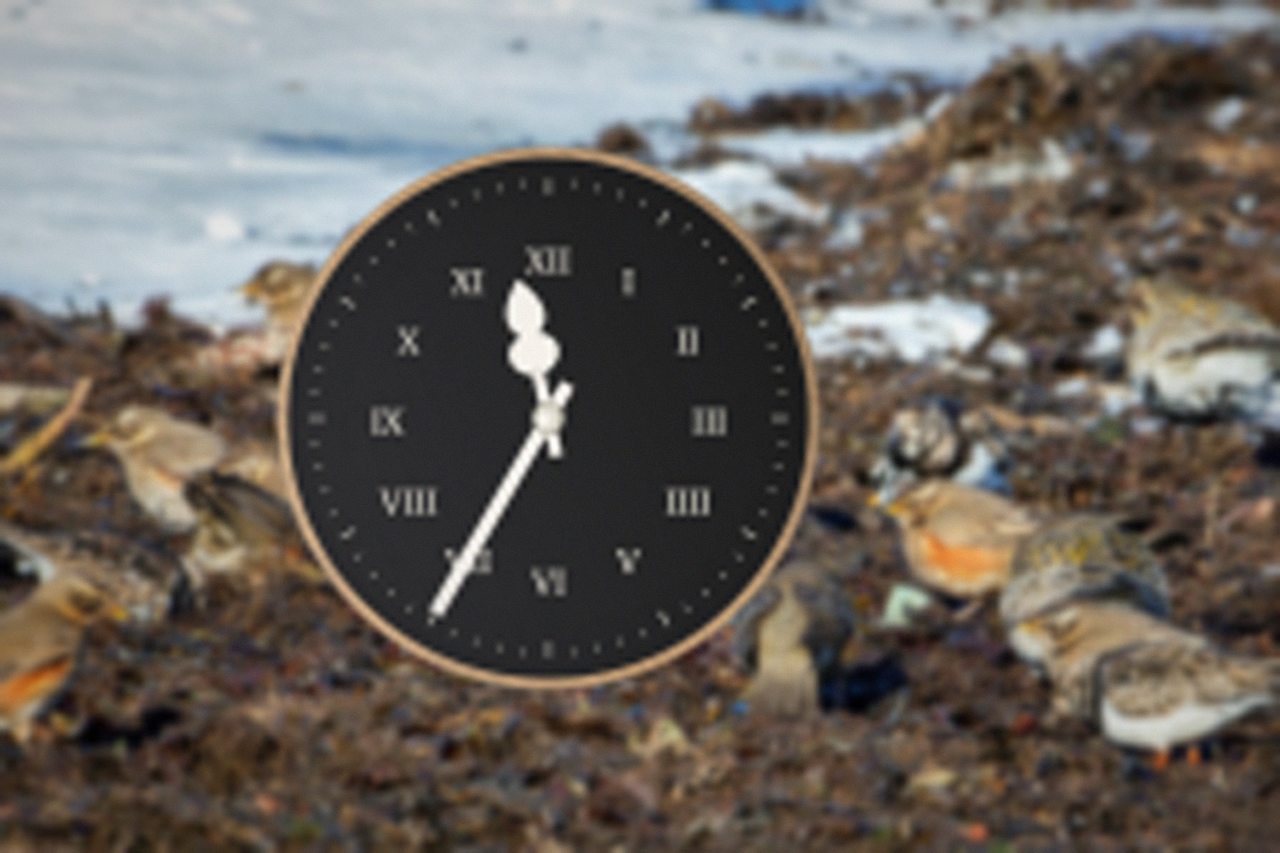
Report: 11 h 35 min
